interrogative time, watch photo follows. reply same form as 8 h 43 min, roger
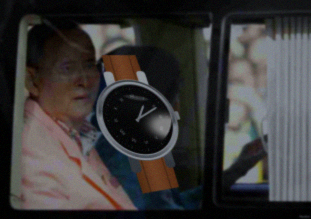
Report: 1 h 11 min
